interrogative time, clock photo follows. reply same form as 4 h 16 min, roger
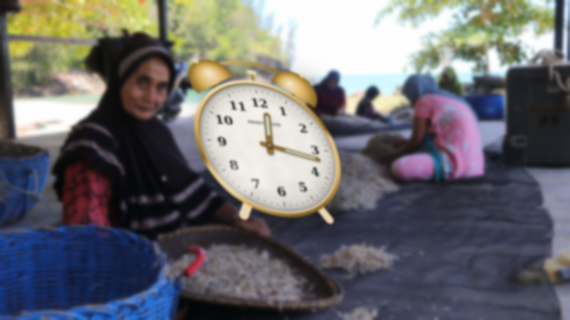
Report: 12 h 17 min
